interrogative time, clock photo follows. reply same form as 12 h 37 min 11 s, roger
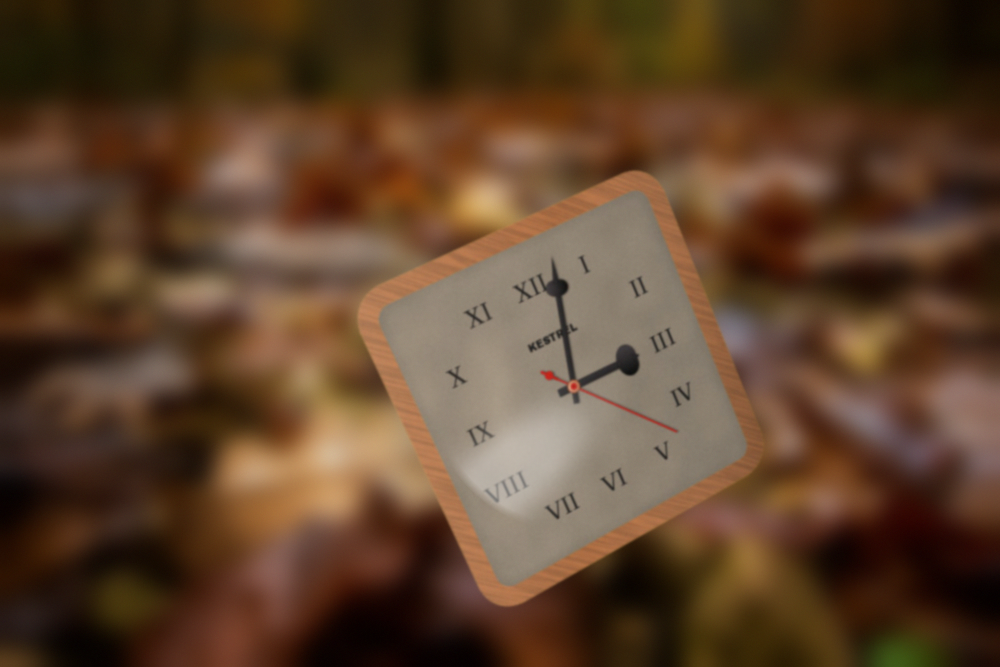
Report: 3 h 02 min 23 s
